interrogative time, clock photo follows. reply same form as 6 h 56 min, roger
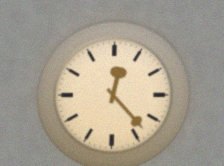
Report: 12 h 23 min
